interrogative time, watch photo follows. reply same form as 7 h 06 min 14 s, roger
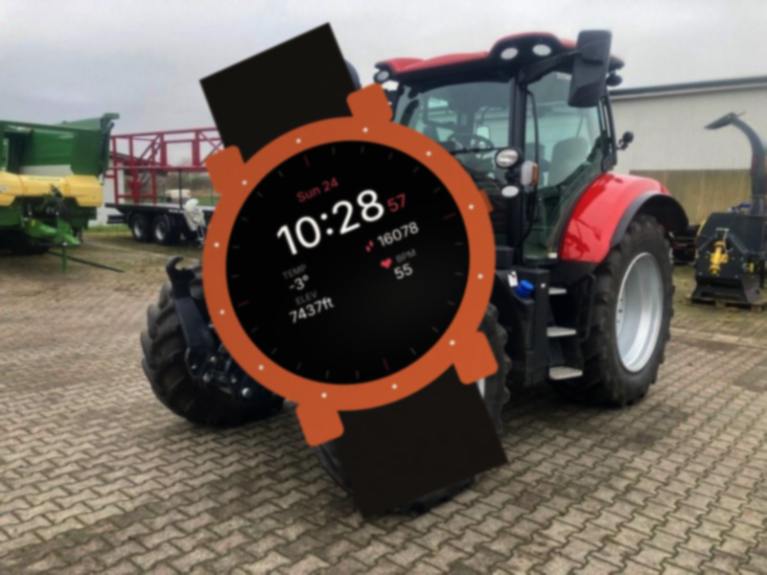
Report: 10 h 28 min 57 s
